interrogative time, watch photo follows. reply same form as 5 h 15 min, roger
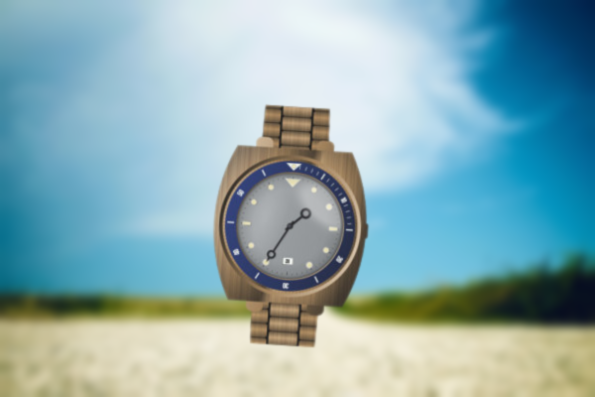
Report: 1 h 35 min
